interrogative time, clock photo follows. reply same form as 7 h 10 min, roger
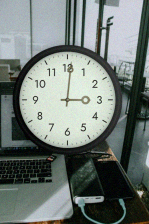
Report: 3 h 01 min
